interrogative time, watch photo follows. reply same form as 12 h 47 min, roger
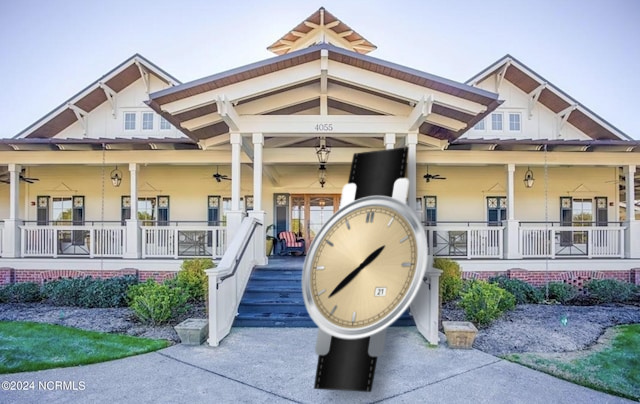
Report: 1 h 38 min
